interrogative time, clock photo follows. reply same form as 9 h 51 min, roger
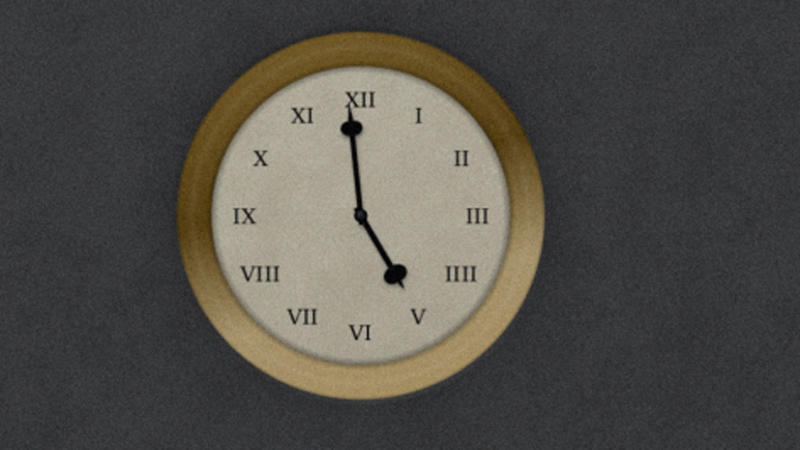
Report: 4 h 59 min
